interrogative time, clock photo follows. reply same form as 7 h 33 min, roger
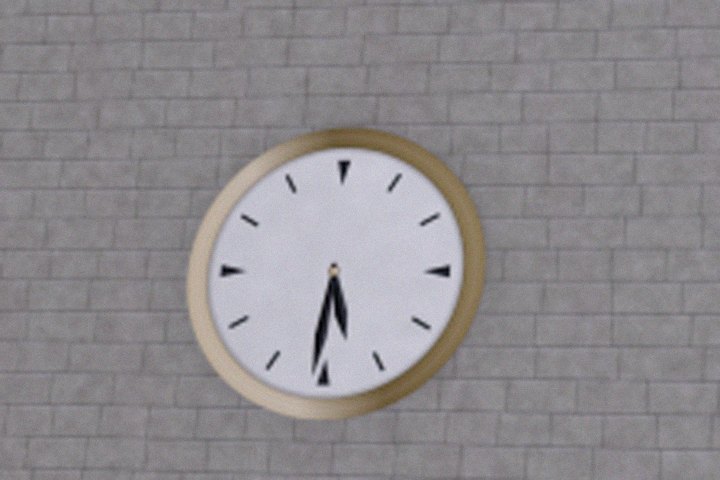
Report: 5 h 31 min
